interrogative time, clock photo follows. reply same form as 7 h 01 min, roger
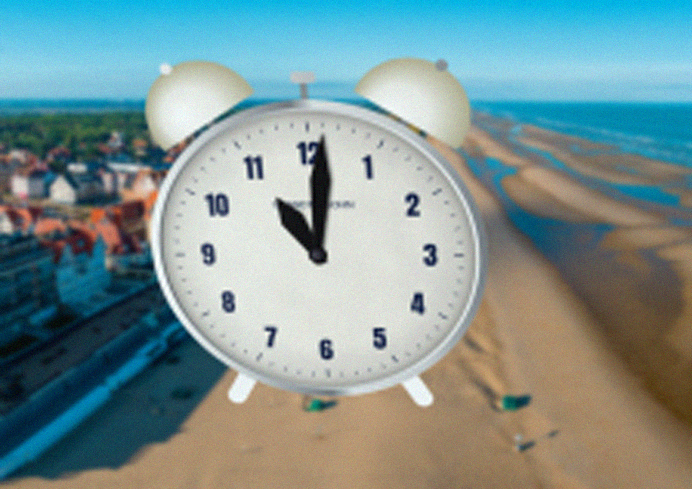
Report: 11 h 01 min
